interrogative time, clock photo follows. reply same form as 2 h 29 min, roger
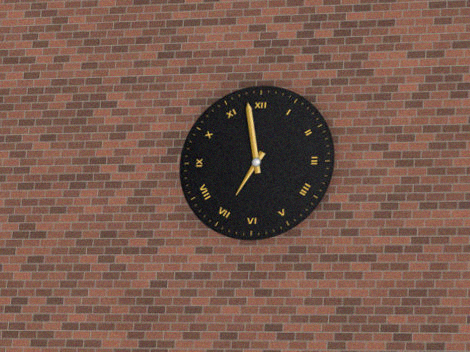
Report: 6 h 58 min
